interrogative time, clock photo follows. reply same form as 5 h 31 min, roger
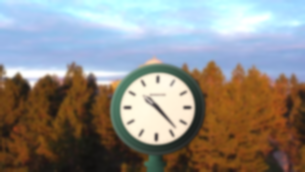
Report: 10 h 23 min
